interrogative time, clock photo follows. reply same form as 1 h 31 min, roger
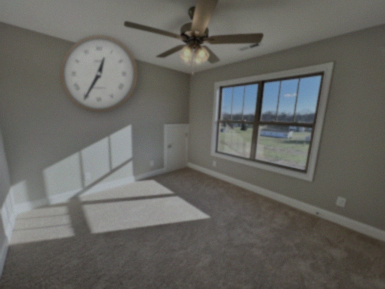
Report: 12 h 35 min
